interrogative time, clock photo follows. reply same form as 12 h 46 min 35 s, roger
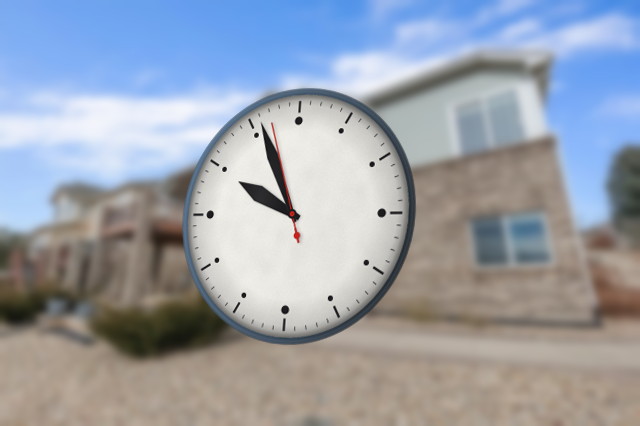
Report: 9 h 55 min 57 s
